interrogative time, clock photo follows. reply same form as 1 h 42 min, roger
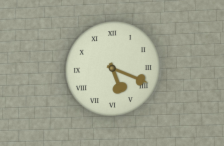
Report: 5 h 19 min
